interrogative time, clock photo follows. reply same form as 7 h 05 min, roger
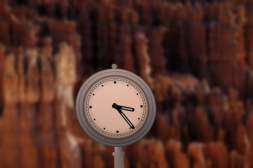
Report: 3 h 24 min
